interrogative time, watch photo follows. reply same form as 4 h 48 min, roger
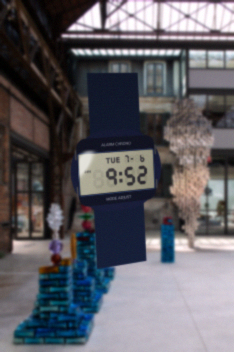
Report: 9 h 52 min
